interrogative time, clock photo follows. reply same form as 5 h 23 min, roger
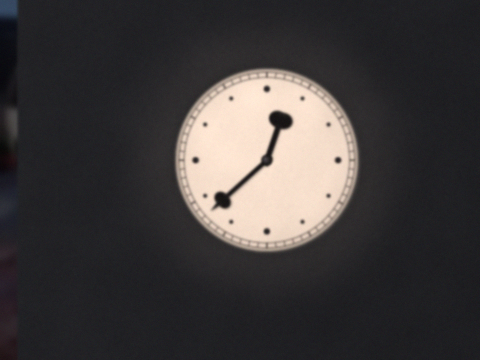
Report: 12 h 38 min
